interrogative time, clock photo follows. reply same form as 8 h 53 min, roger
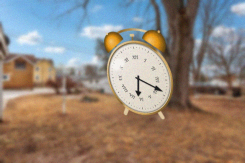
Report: 6 h 19 min
